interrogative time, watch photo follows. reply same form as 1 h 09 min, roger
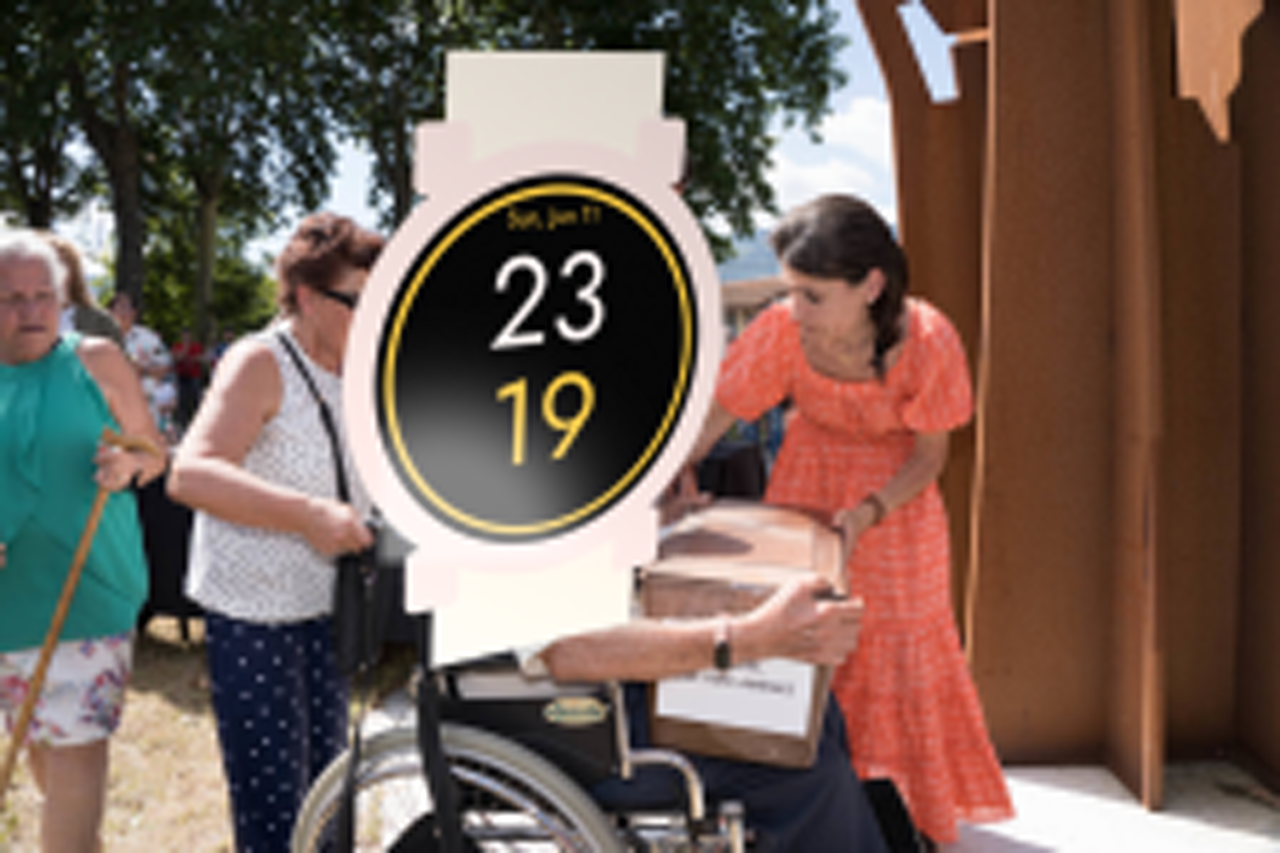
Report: 23 h 19 min
